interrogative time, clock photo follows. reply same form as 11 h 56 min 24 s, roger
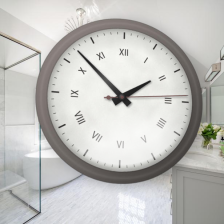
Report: 1 h 52 min 14 s
